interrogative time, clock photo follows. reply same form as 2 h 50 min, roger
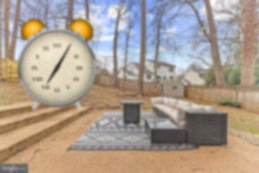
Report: 7 h 05 min
